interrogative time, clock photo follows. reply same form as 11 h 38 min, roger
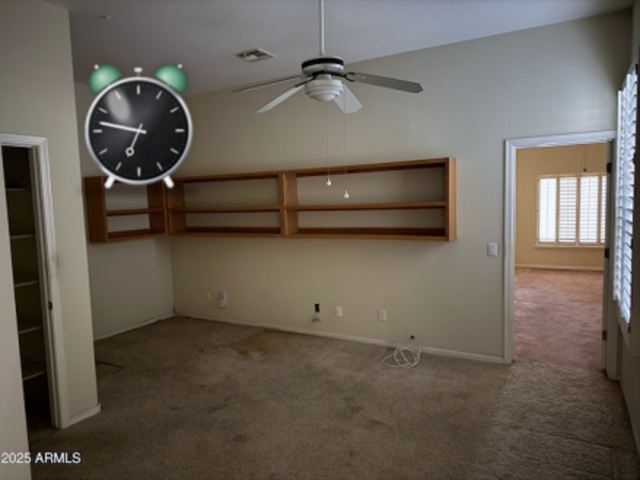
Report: 6 h 47 min
